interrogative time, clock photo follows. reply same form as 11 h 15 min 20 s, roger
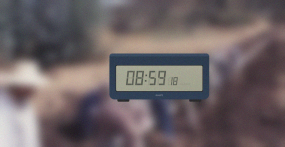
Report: 8 h 59 min 18 s
